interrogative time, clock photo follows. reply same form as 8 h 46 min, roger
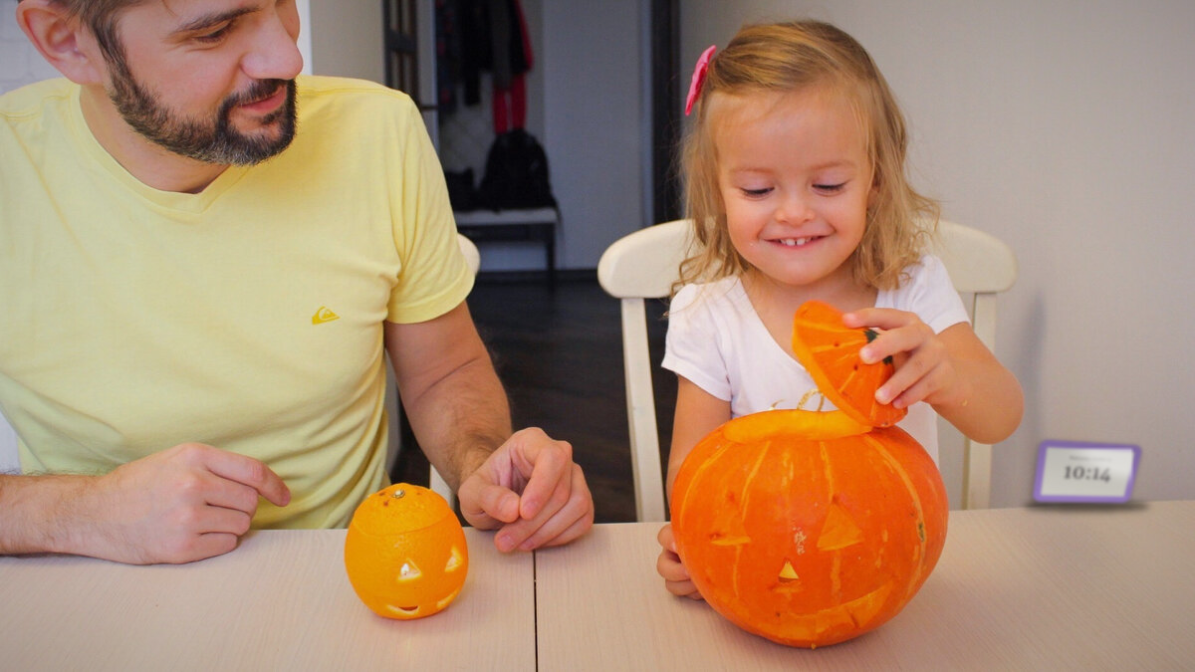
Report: 10 h 14 min
